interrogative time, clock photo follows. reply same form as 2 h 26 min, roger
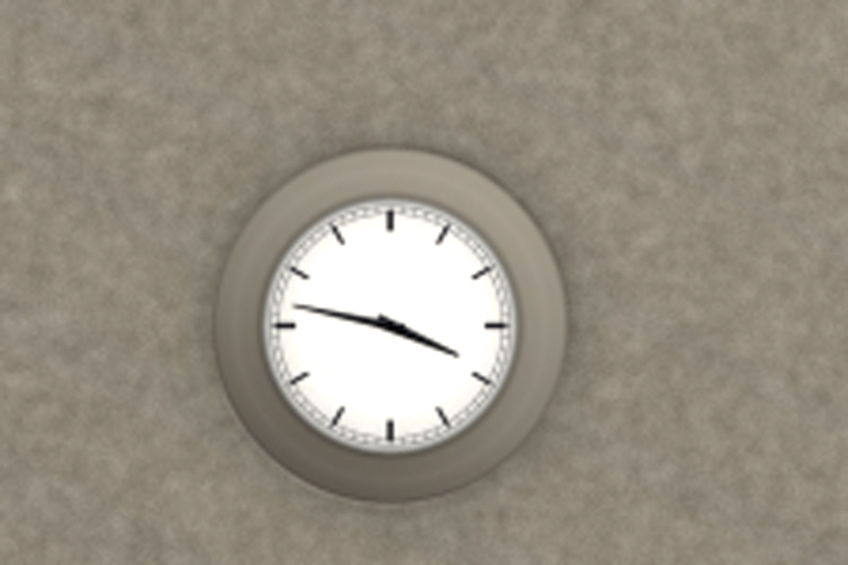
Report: 3 h 47 min
